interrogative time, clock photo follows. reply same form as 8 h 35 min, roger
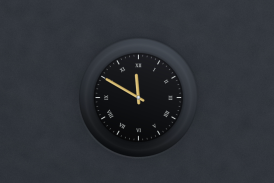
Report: 11 h 50 min
